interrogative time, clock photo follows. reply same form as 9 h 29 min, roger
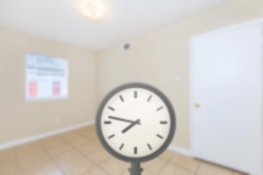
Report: 7 h 47 min
